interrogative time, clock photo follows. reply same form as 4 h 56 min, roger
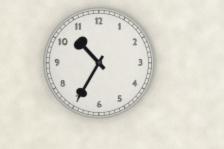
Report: 10 h 35 min
